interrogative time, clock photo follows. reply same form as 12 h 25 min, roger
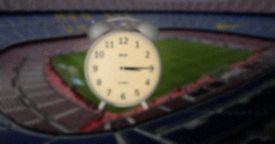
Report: 3 h 15 min
